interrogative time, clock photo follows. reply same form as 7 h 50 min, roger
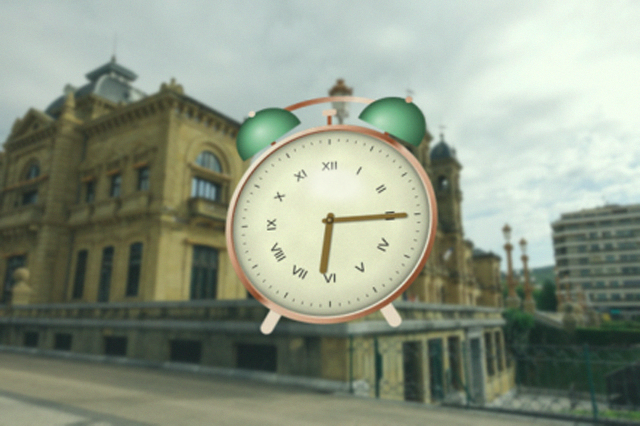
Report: 6 h 15 min
